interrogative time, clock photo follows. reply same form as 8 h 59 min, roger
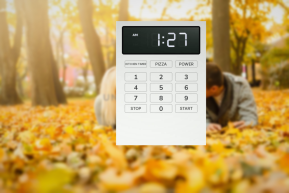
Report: 1 h 27 min
